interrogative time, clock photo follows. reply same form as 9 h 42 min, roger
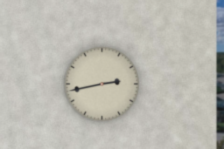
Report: 2 h 43 min
